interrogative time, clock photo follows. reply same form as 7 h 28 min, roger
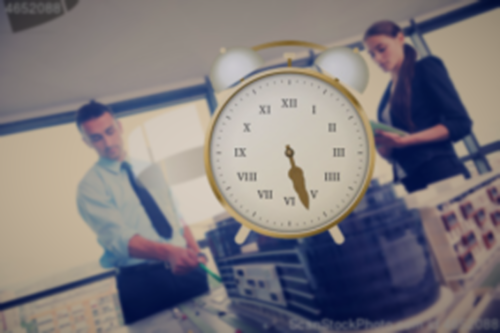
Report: 5 h 27 min
